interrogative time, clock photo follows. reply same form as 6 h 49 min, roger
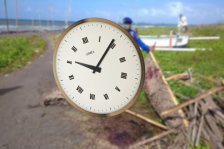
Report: 10 h 09 min
